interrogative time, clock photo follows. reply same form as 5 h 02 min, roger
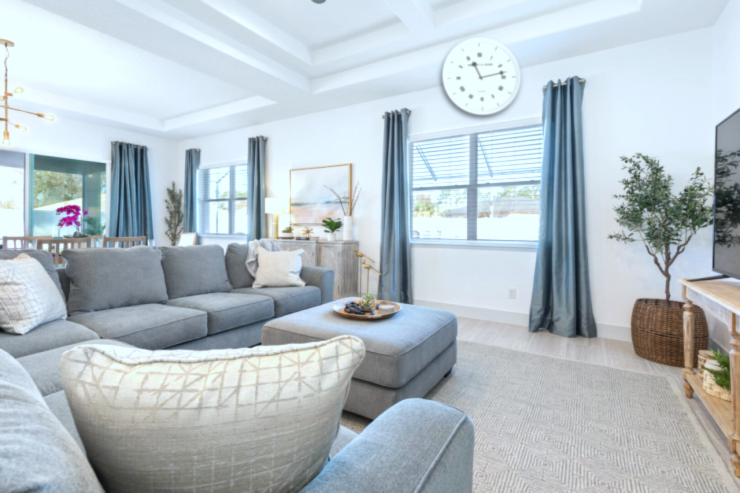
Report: 11 h 13 min
